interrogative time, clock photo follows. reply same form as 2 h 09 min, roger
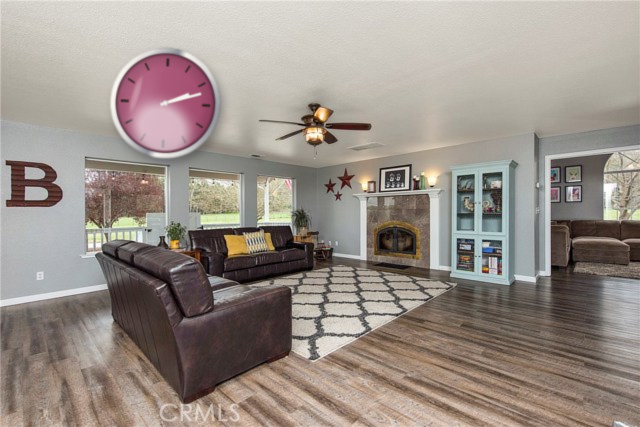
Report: 2 h 12 min
